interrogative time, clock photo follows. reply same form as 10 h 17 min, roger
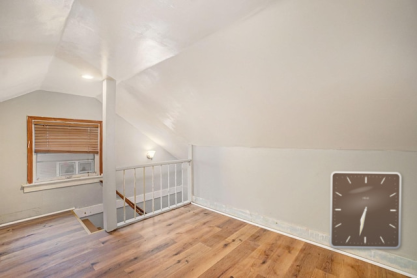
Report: 6 h 32 min
